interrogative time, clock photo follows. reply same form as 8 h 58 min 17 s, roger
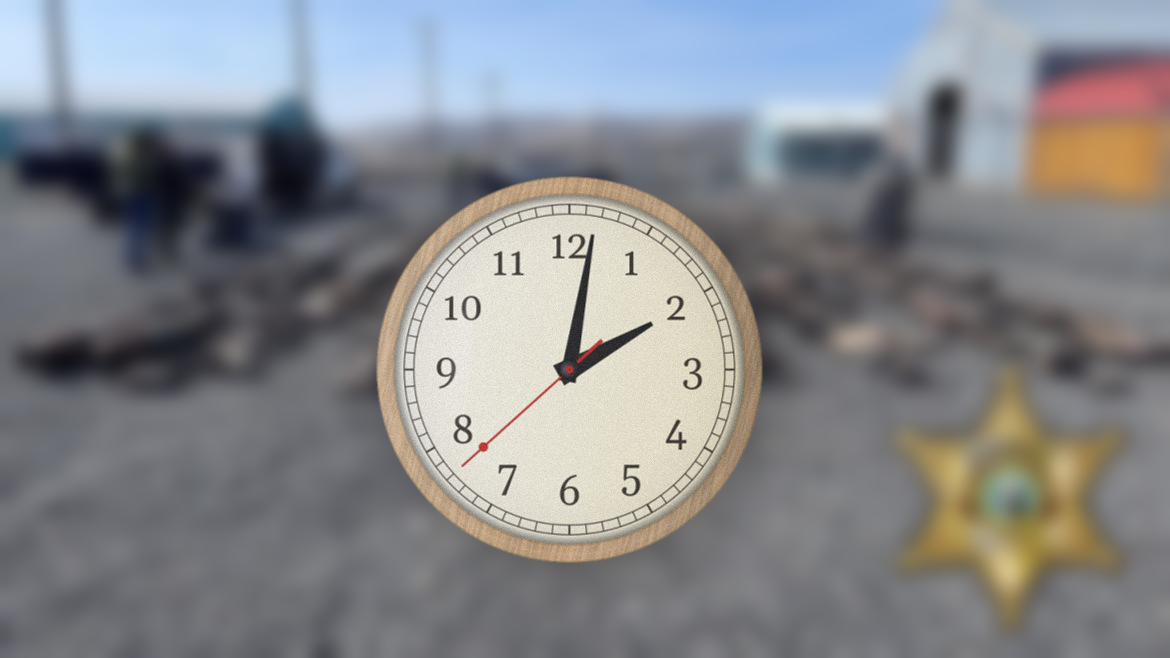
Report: 2 h 01 min 38 s
